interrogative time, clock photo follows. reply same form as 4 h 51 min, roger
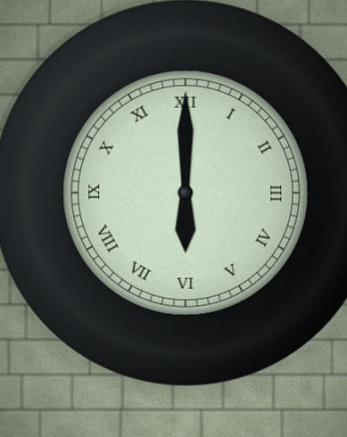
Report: 6 h 00 min
